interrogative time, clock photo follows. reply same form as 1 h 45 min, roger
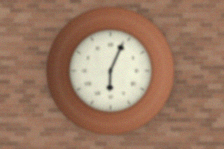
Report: 6 h 04 min
